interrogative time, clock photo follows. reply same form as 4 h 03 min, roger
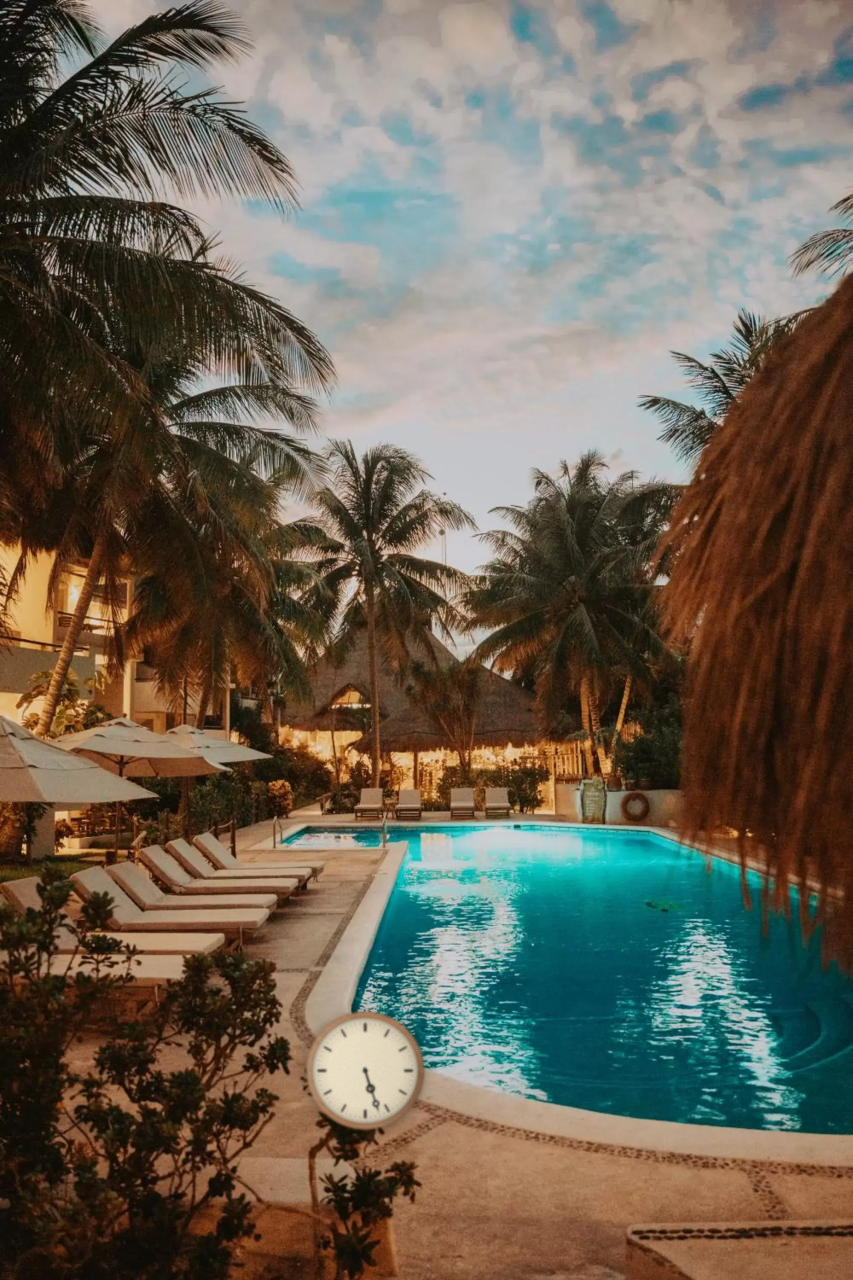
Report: 5 h 27 min
